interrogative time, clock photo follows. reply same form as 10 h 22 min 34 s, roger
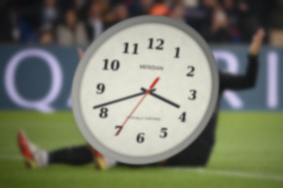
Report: 3 h 41 min 35 s
